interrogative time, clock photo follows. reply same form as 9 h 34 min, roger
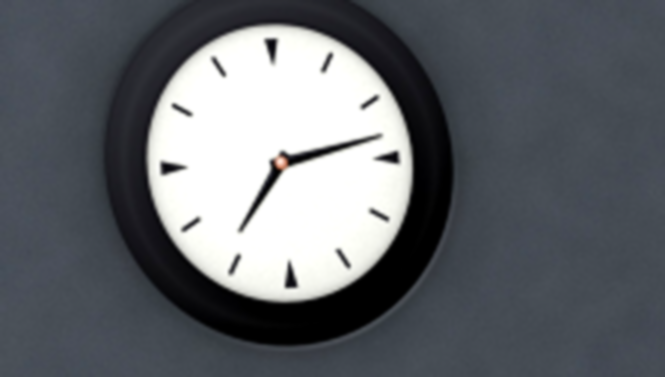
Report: 7 h 13 min
